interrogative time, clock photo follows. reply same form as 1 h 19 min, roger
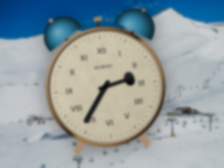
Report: 2 h 36 min
